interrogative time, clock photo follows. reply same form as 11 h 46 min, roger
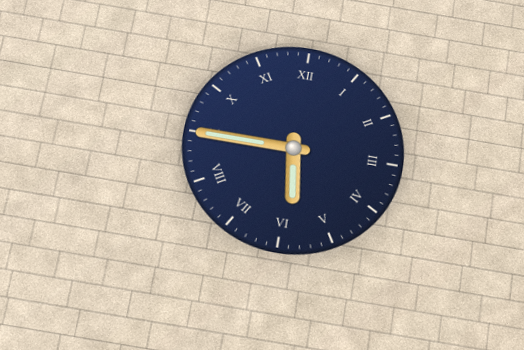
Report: 5 h 45 min
